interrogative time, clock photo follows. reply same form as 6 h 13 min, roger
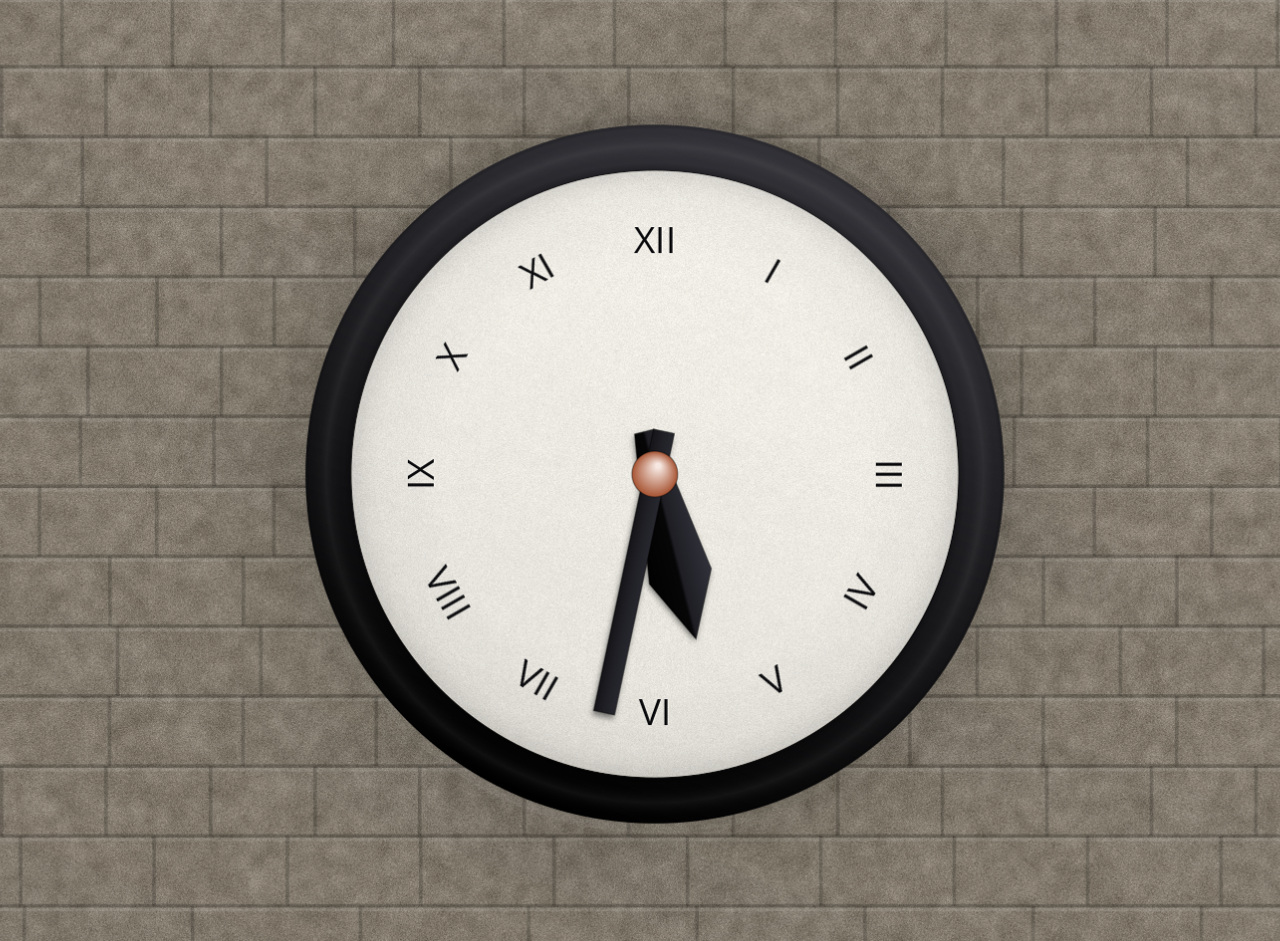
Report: 5 h 32 min
